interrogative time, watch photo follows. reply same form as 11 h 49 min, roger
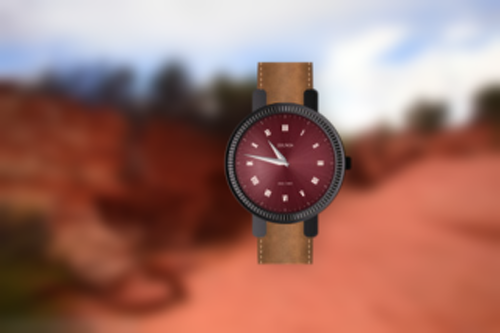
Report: 10 h 47 min
